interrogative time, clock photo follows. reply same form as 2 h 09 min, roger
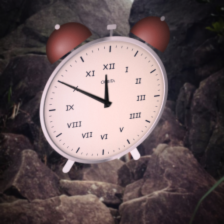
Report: 11 h 50 min
